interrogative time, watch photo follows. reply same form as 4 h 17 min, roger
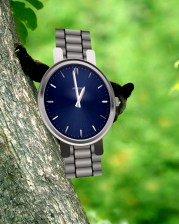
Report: 12 h 59 min
